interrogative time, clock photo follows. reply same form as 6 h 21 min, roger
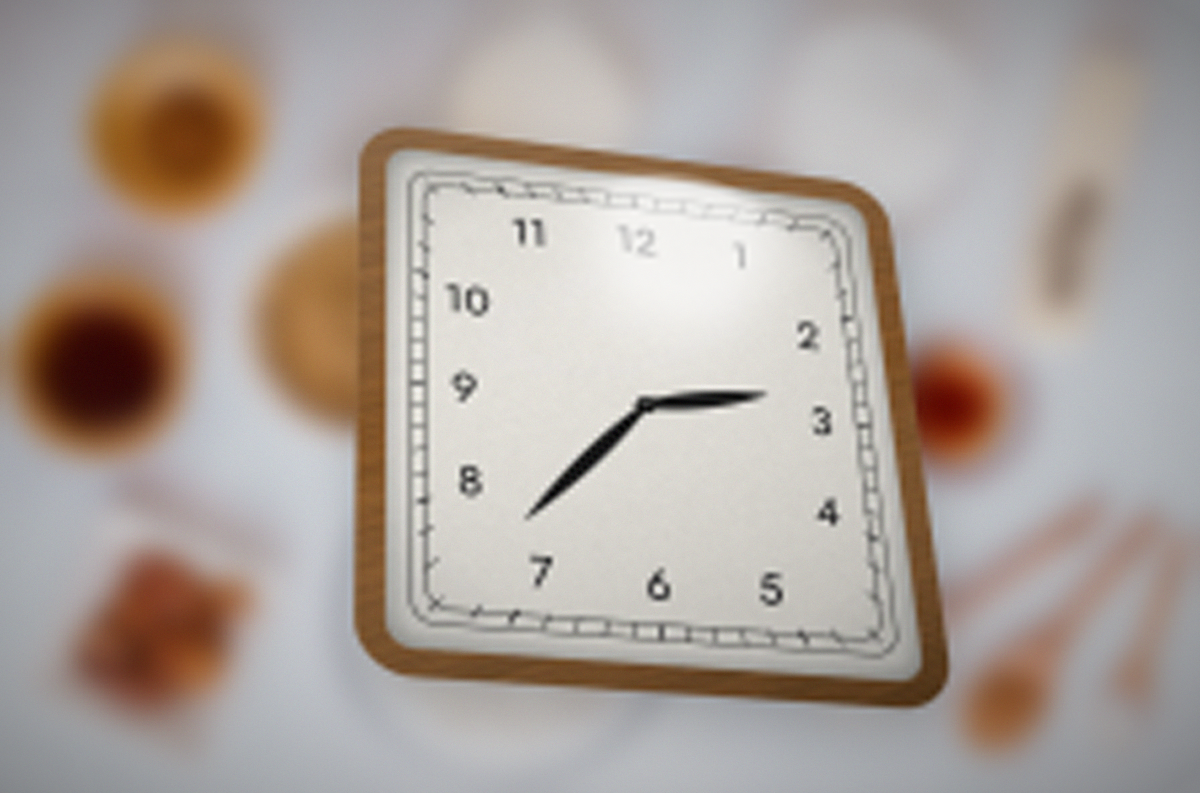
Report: 2 h 37 min
